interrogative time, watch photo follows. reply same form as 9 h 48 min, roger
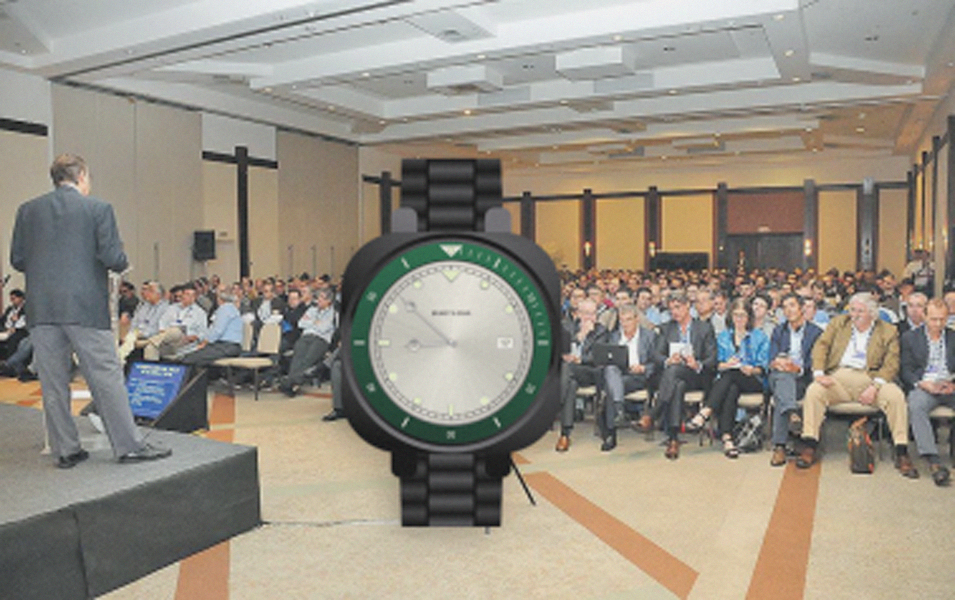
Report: 8 h 52 min
